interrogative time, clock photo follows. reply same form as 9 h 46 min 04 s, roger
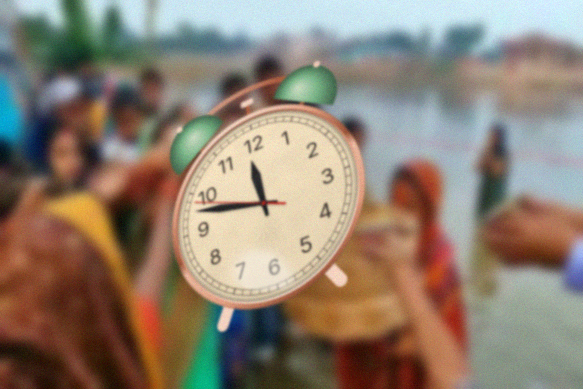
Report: 11 h 47 min 49 s
